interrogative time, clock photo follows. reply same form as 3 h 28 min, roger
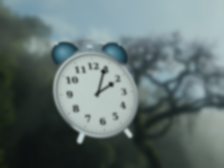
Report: 2 h 04 min
